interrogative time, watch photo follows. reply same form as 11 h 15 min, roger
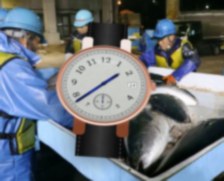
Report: 1 h 38 min
